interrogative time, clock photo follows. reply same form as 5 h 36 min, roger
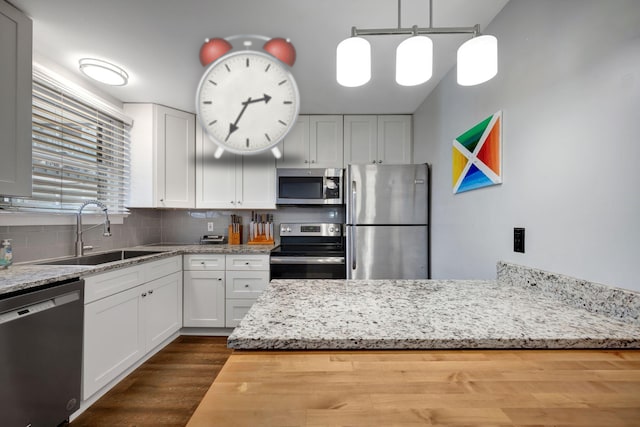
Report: 2 h 35 min
